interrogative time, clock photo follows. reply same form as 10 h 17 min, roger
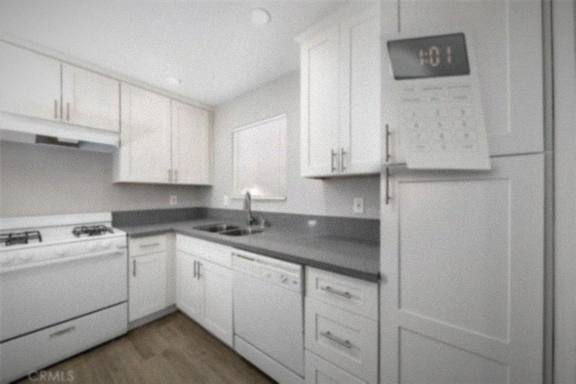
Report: 1 h 01 min
